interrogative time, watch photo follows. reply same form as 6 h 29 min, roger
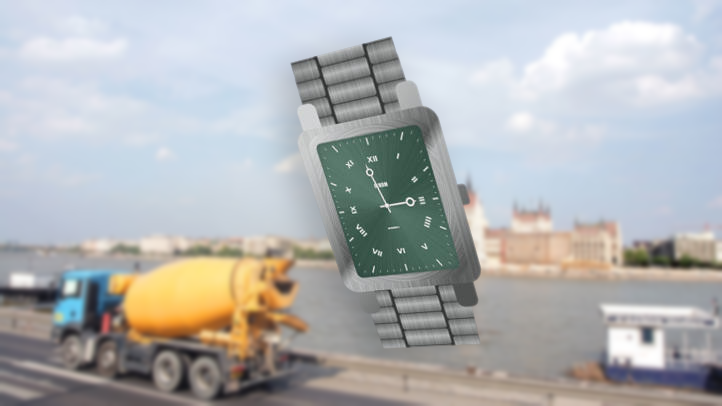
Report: 2 h 58 min
